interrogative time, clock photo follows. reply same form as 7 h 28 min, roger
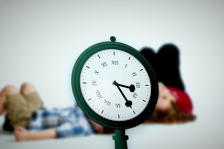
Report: 3 h 25 min
